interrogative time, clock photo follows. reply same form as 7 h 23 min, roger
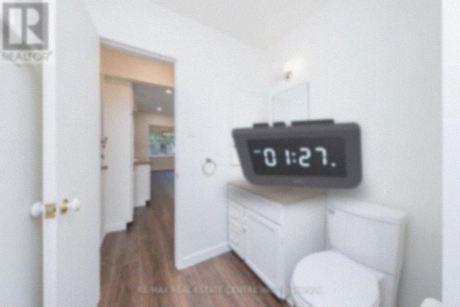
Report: 1 h 27 min
